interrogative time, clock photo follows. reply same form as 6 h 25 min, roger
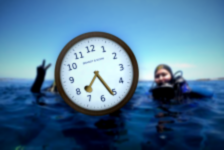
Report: 7 h 26 min
